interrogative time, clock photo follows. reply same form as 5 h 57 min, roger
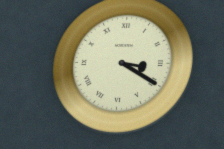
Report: 3 h 20 min
